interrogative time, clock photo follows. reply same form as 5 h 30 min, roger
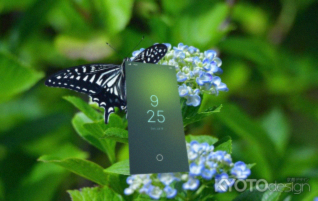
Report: 9 h 25 min
